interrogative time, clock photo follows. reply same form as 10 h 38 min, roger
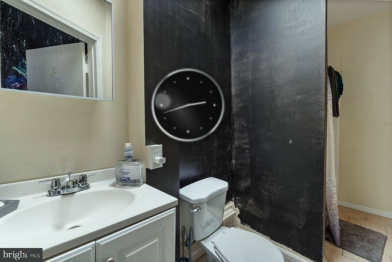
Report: 2 h 42 min
